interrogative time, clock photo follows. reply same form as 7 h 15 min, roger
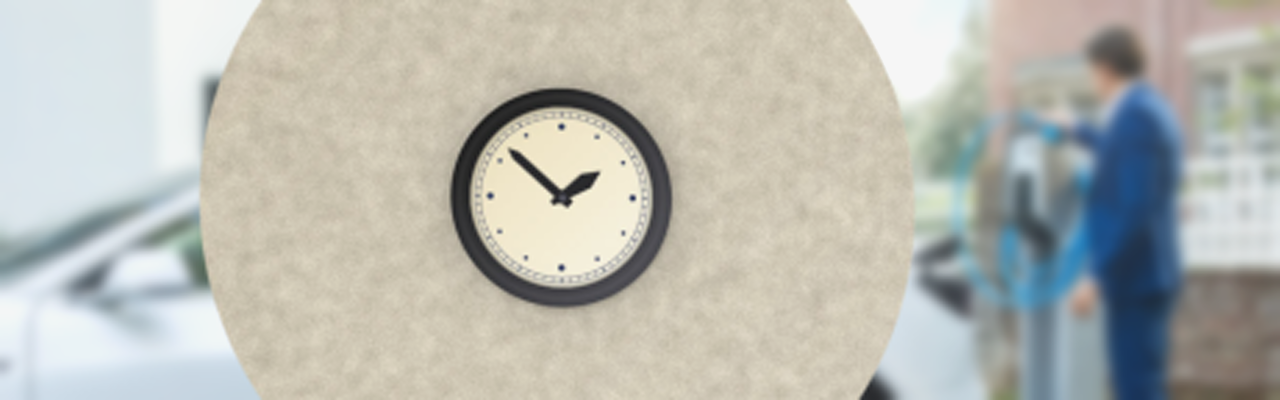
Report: 1 h 52 min
